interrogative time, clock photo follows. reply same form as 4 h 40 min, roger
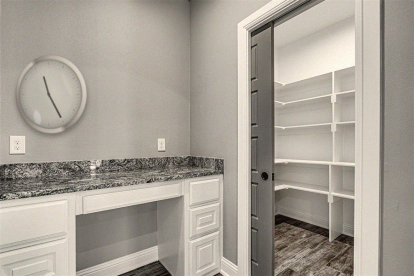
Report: 11 h 25 min
